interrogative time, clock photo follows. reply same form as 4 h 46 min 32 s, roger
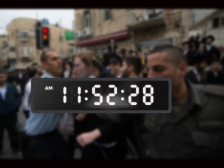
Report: 11 h 52 min 28 s
